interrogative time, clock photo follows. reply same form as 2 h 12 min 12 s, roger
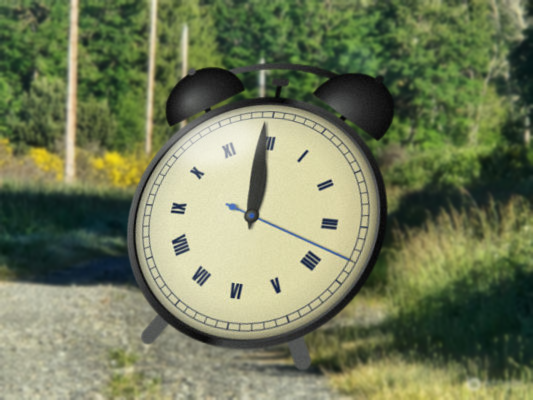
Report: 11 h 59 min 18 s
